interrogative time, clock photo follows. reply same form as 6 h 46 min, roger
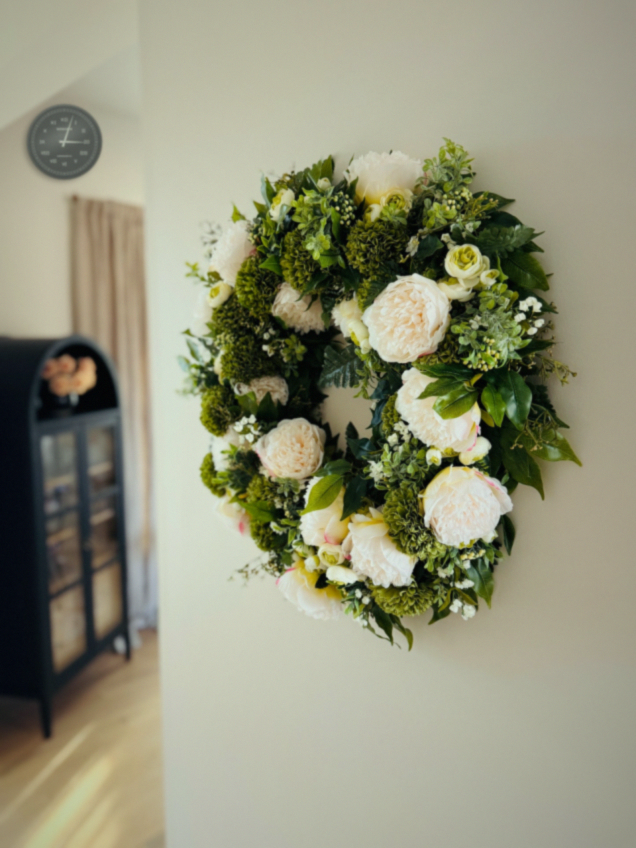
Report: 3 h 03 min
